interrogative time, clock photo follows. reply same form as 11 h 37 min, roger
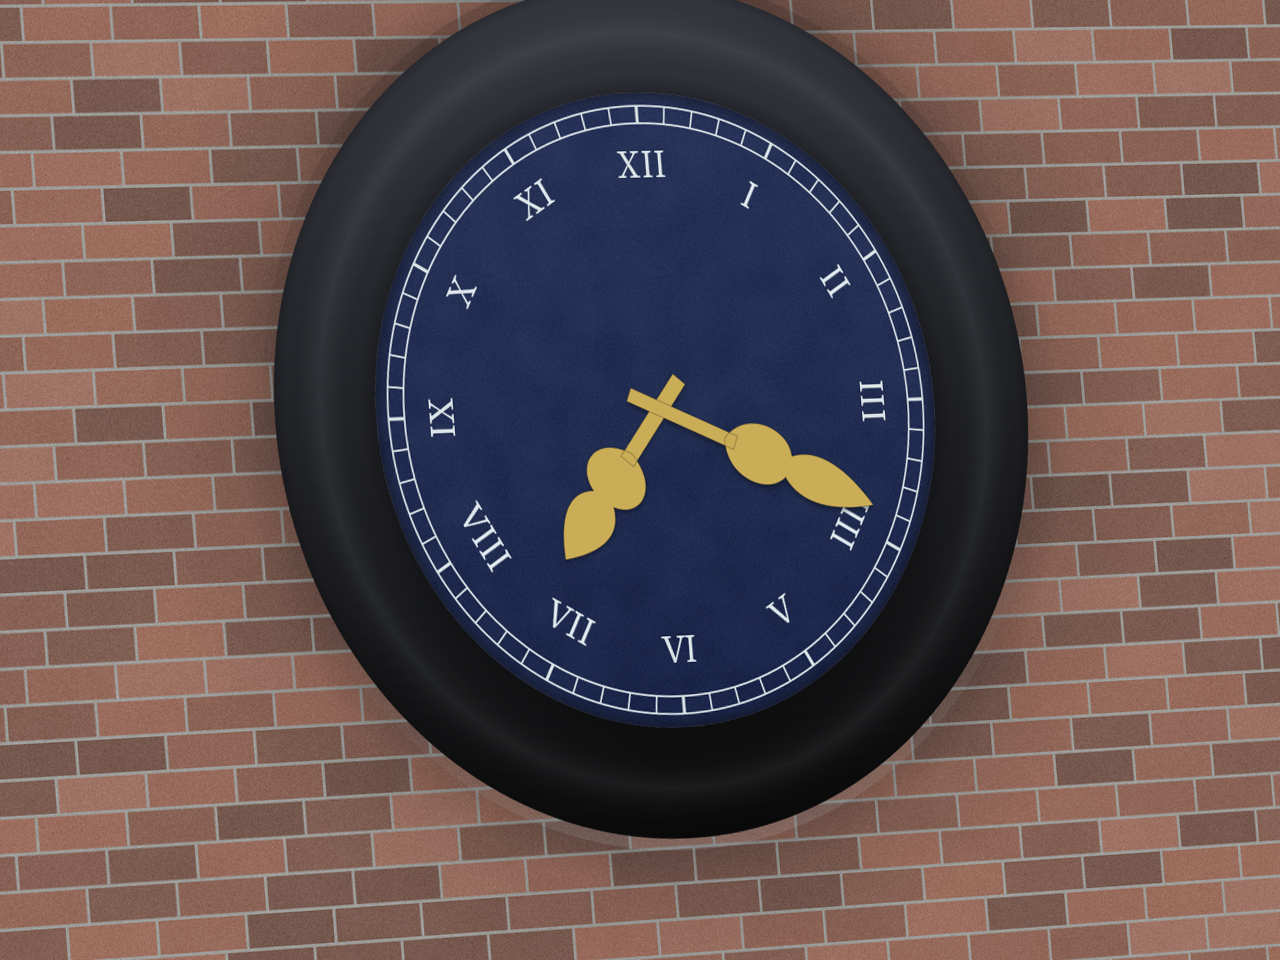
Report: 7 h 19 min
